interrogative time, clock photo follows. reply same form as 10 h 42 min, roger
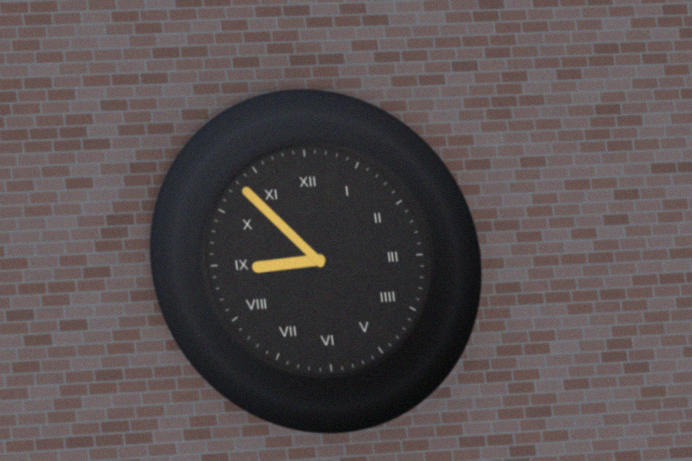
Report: 8 h 53 min
